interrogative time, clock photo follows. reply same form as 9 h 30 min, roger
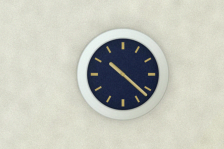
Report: 10 h 22 min
